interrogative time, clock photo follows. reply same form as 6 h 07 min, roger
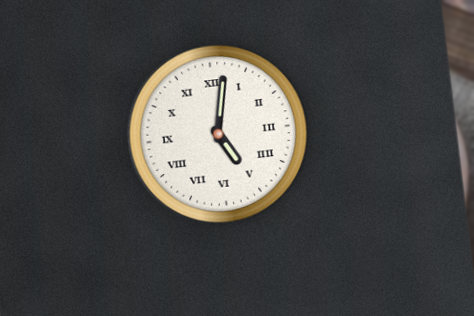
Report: 5 h 02 min
